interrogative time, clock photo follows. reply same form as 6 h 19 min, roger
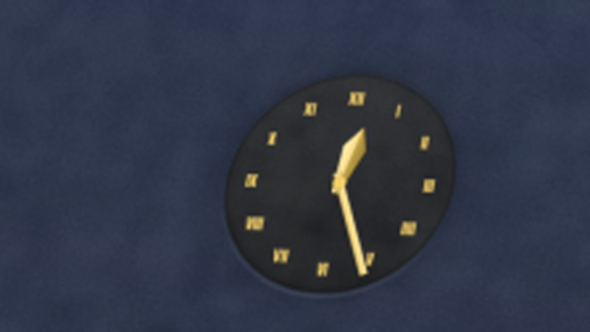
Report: 12 h 26 min
